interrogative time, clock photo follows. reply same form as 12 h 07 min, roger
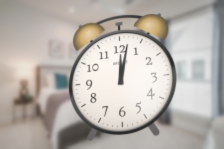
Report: 12 h 02 min
